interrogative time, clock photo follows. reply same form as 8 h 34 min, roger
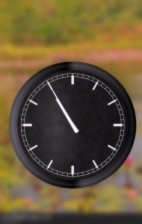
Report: 10 h 55 min
